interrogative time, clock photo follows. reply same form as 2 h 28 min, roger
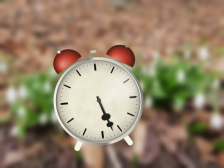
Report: 5 h 27 min
